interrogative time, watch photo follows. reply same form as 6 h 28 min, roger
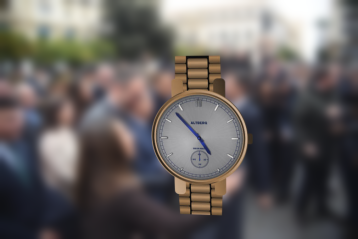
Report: 4 h 53 min
